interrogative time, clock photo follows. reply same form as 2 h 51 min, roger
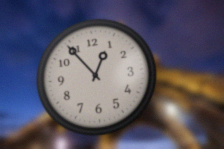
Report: 12 h 54 min
